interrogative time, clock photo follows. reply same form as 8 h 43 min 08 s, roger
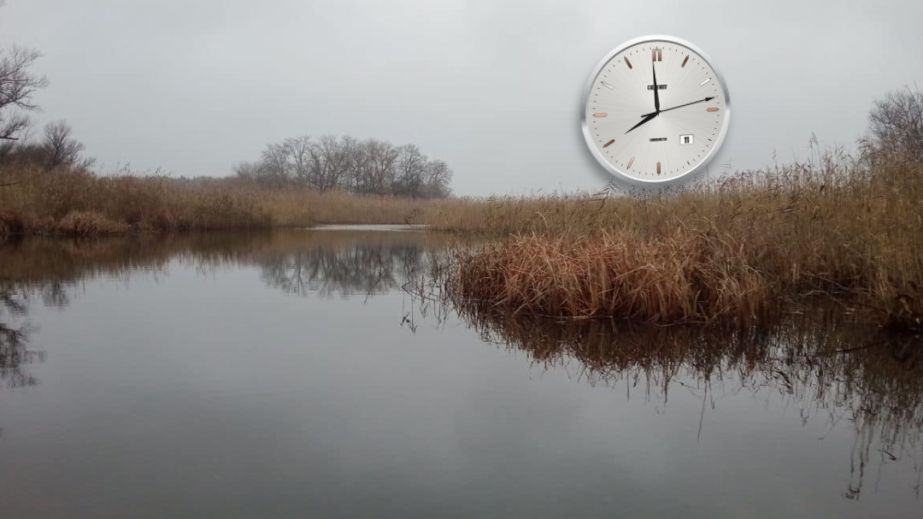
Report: 7 h 59 min 13 s
